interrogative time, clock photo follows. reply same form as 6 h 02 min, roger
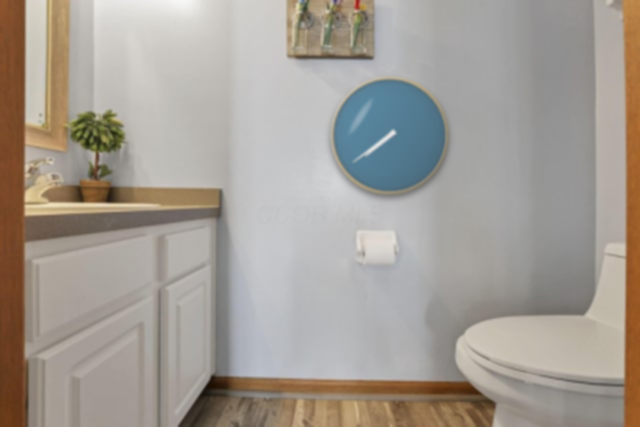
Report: 7 h 39 min
